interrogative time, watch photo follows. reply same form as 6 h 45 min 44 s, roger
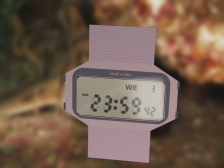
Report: 23 h 59 min 42 s
